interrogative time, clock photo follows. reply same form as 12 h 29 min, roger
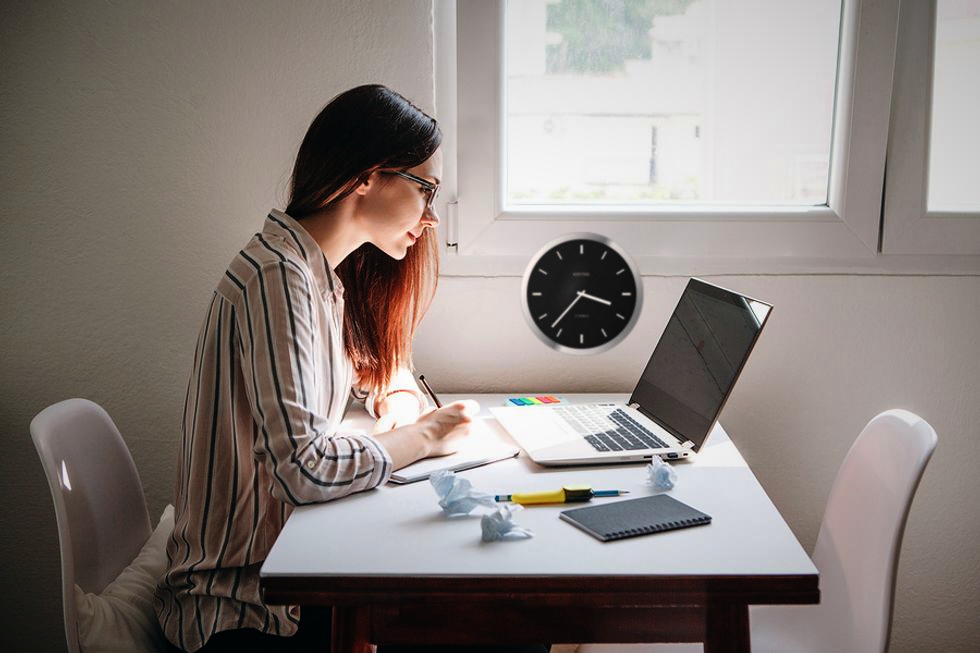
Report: 3 h 37 min
